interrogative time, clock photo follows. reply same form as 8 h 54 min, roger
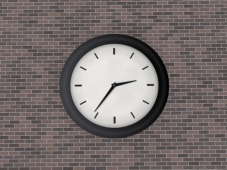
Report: 2 h 36 min
